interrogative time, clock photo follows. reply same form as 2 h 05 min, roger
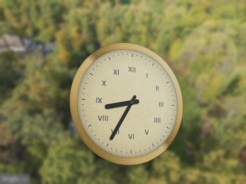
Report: 8 h 35 min
